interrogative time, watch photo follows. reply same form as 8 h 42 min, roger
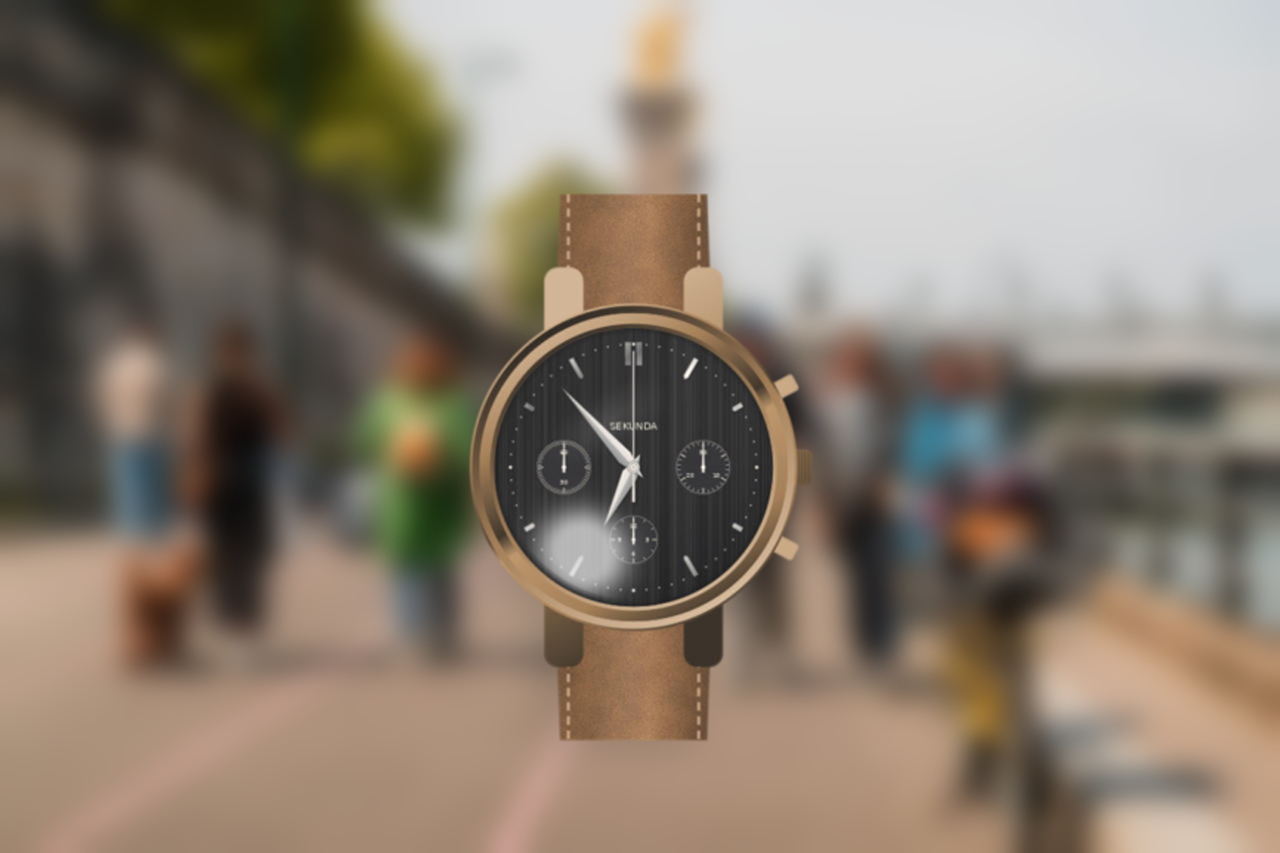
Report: 6 h 53 min
